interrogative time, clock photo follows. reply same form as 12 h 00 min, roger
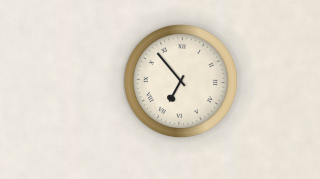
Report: 6 h 53 min
